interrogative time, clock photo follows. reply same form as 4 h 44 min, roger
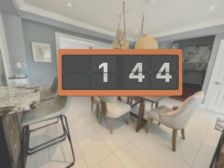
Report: 1 h 44 min
